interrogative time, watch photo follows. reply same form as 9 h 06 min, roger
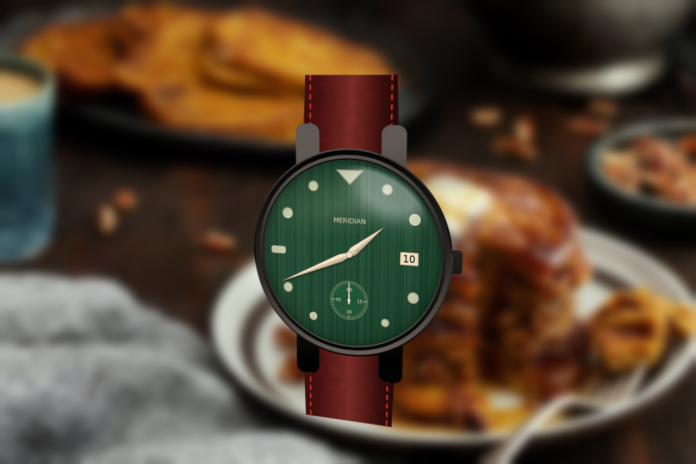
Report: 1 h 41 min
